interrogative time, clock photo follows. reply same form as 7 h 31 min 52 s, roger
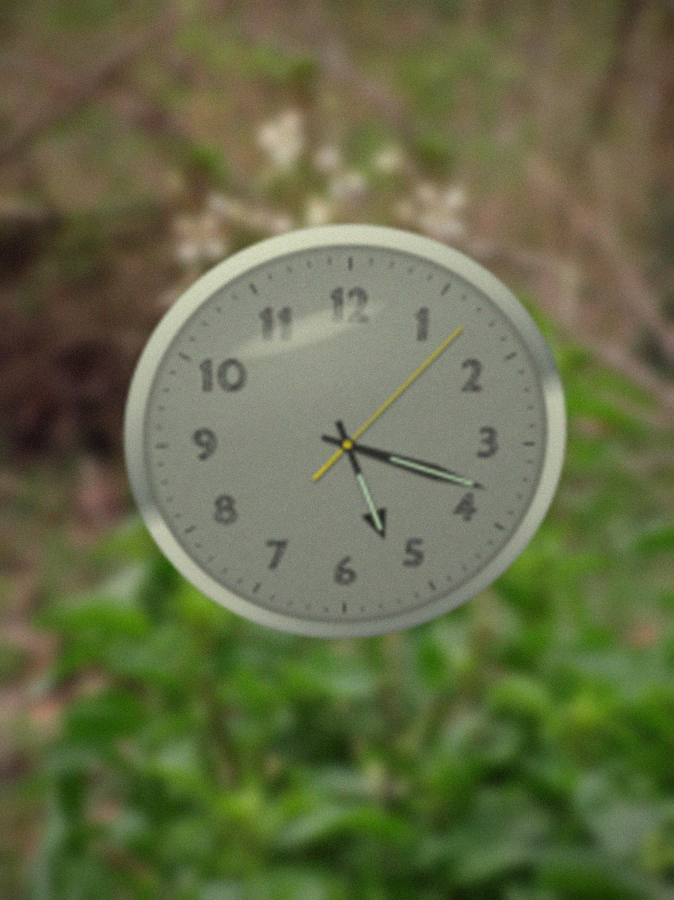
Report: 5 h 18 min 07 s
